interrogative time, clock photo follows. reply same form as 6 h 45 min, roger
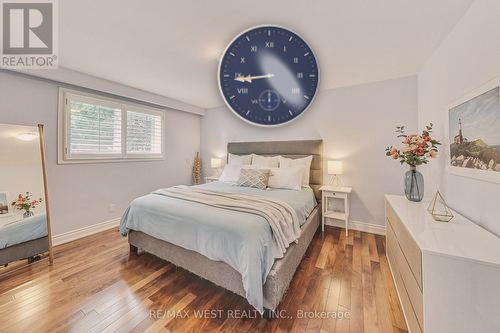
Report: 8 h 44 min
